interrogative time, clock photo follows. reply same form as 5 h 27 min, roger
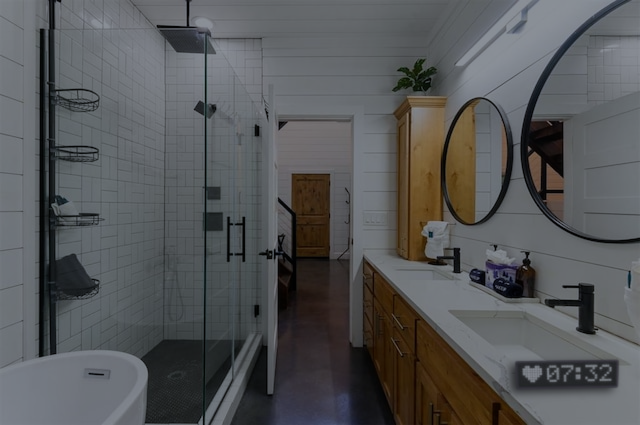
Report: 7 h 32 min
